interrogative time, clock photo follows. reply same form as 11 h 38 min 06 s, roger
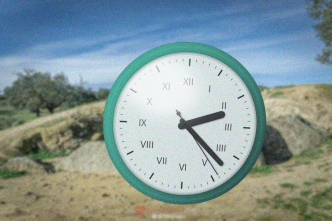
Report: 2 h 22 min 24 s
